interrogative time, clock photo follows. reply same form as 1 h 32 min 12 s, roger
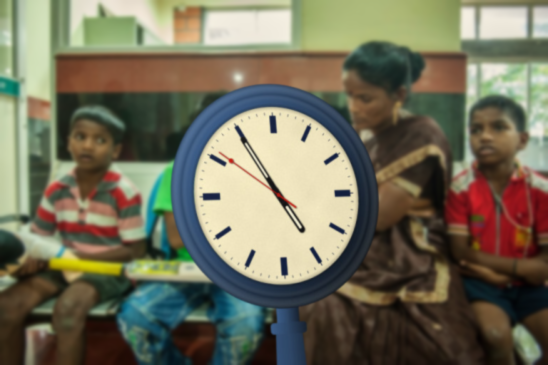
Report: 4 h 54 min 51 s
